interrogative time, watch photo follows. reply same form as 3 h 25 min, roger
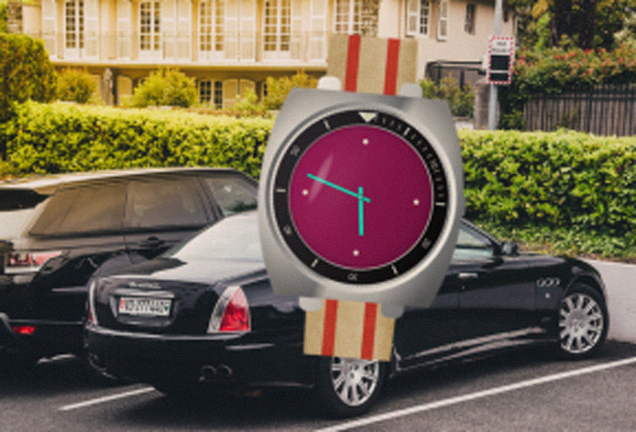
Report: 5 h 48 min
